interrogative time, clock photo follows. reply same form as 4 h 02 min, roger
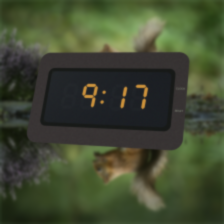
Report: 9 h 17 min
